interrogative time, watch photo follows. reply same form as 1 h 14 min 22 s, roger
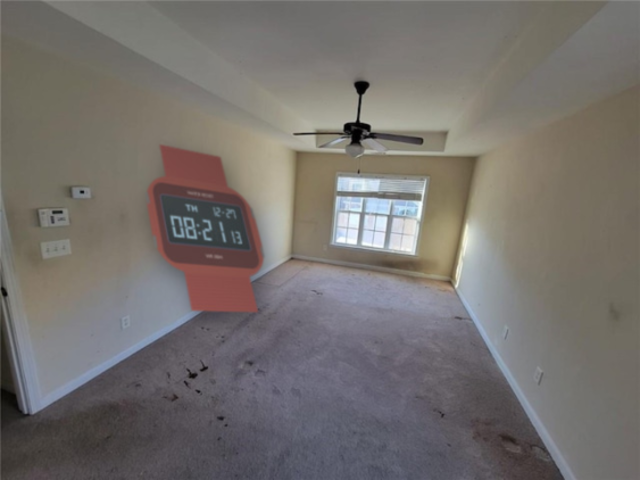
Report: 8 h 21 min 13 s
